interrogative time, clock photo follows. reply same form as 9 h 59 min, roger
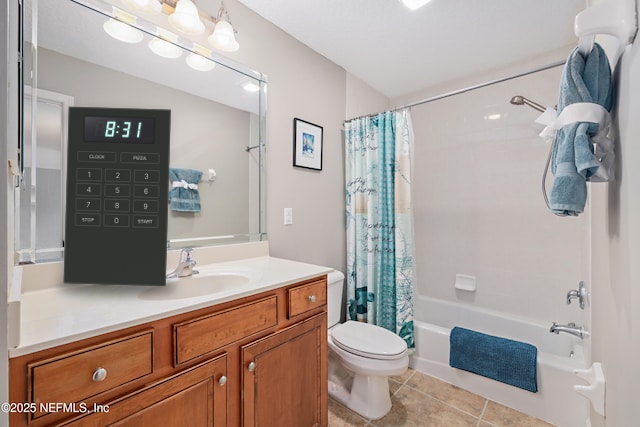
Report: 8 h 31 min
